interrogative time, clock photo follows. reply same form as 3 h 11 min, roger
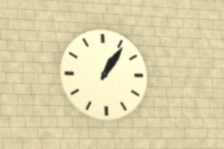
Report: 1 h 06 min
